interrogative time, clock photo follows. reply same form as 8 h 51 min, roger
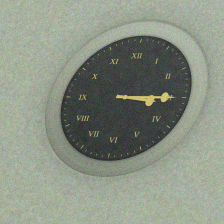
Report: 3 h 15 min
